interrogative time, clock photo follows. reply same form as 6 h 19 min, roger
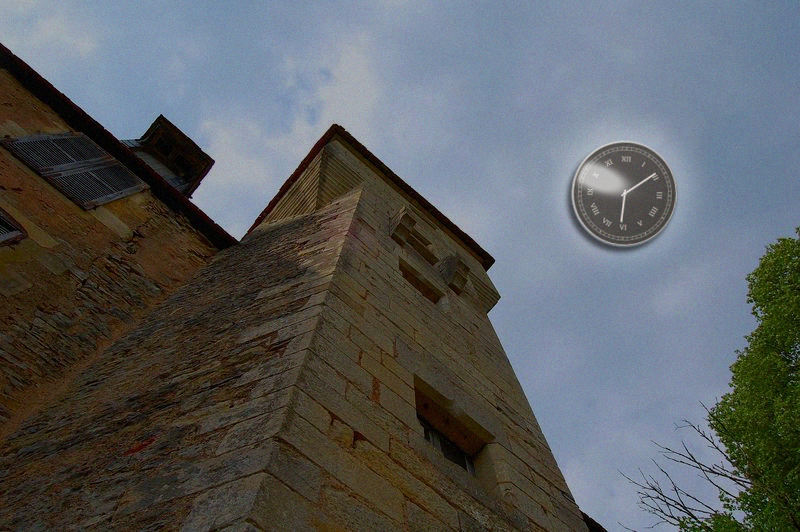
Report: 6 h 09 min
